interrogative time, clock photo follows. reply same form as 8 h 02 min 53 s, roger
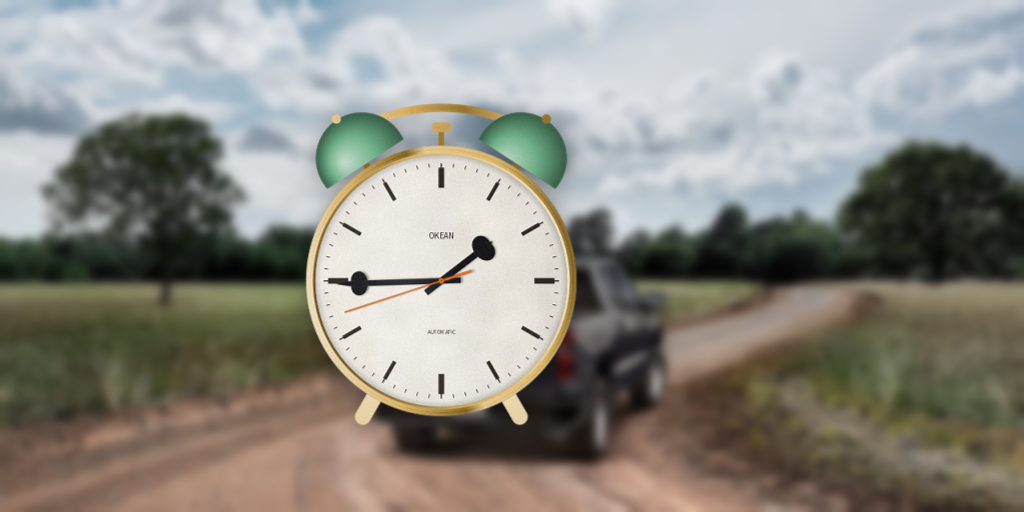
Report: 1 h 44 min 42 s
